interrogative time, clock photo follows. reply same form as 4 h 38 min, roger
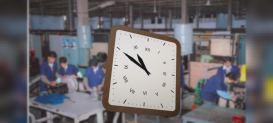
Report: 10 h 50 min
